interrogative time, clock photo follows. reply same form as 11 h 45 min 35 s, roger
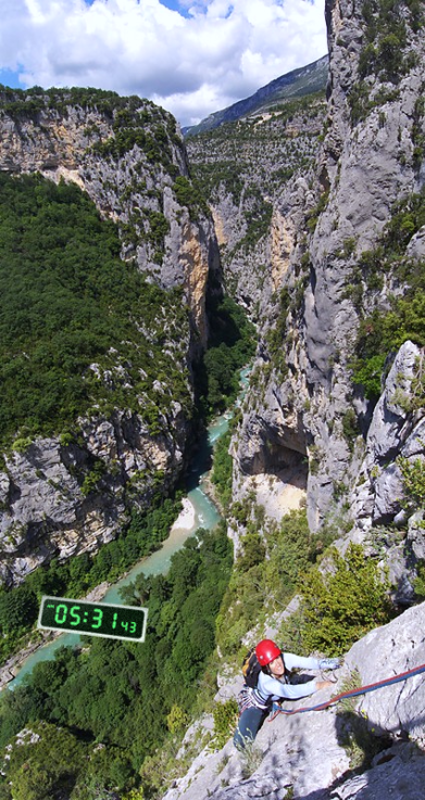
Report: 5 h 31 min 43 s
